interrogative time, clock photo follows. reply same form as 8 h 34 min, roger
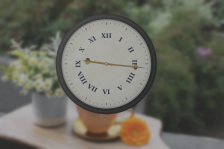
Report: 9 h 16 min
